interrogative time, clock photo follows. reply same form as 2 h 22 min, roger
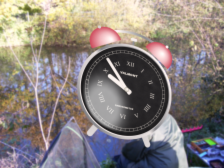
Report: 9 h 53 min
